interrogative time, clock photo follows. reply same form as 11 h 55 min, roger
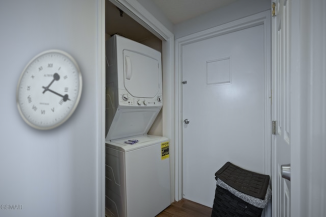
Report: 1 h 18 min
